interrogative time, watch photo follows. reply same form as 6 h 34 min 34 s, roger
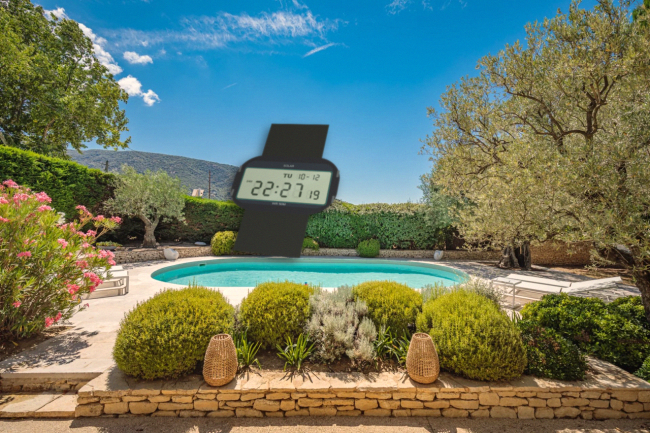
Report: 22 h 27 min 19 s
